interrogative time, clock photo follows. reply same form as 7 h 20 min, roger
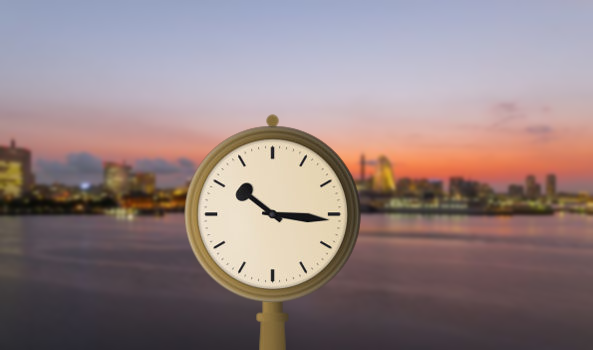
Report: 10 h 16 min
